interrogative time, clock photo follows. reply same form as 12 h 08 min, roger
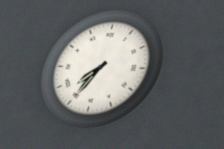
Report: 7 h 35 min
